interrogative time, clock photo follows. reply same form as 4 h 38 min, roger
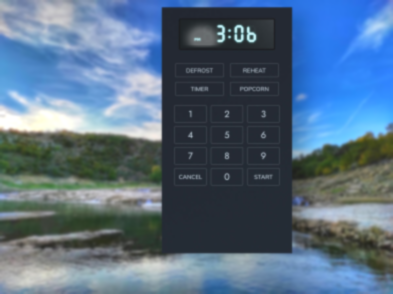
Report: 3 h 06 min
